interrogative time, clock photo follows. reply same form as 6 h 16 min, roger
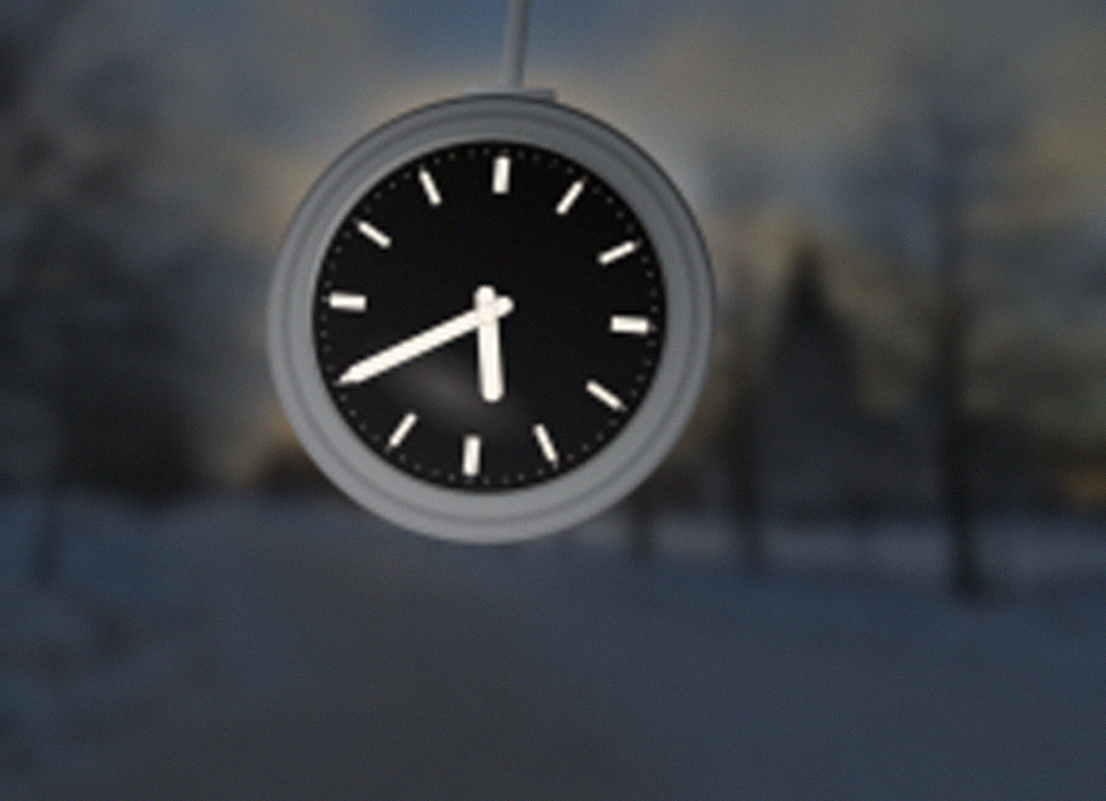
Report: 5 h 40 min
